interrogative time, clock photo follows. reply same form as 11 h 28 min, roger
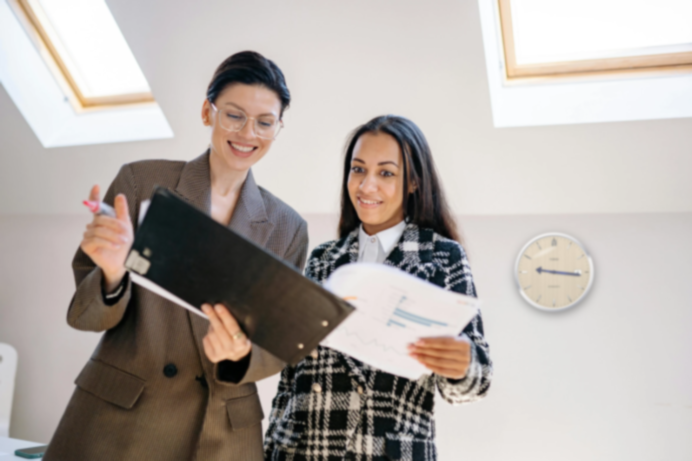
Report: 9 h 16 min
